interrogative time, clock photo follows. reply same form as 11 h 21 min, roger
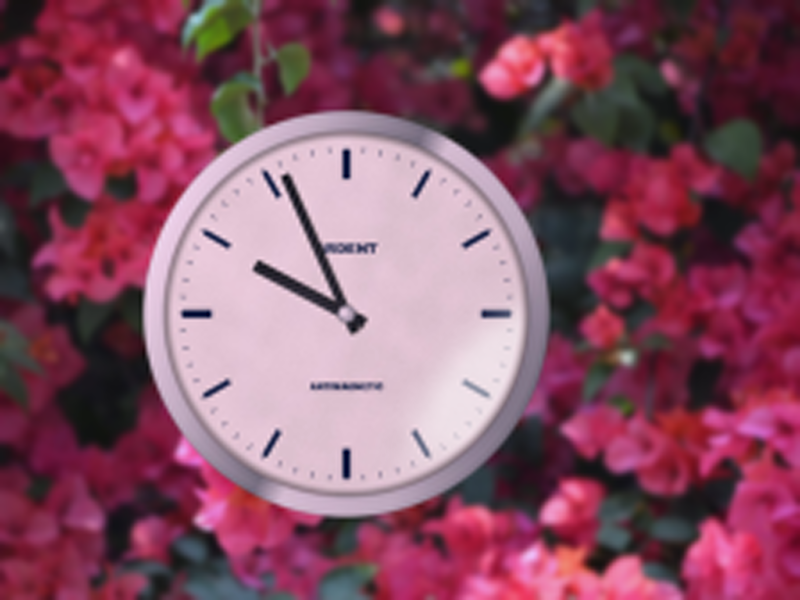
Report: 9 h 56 min
